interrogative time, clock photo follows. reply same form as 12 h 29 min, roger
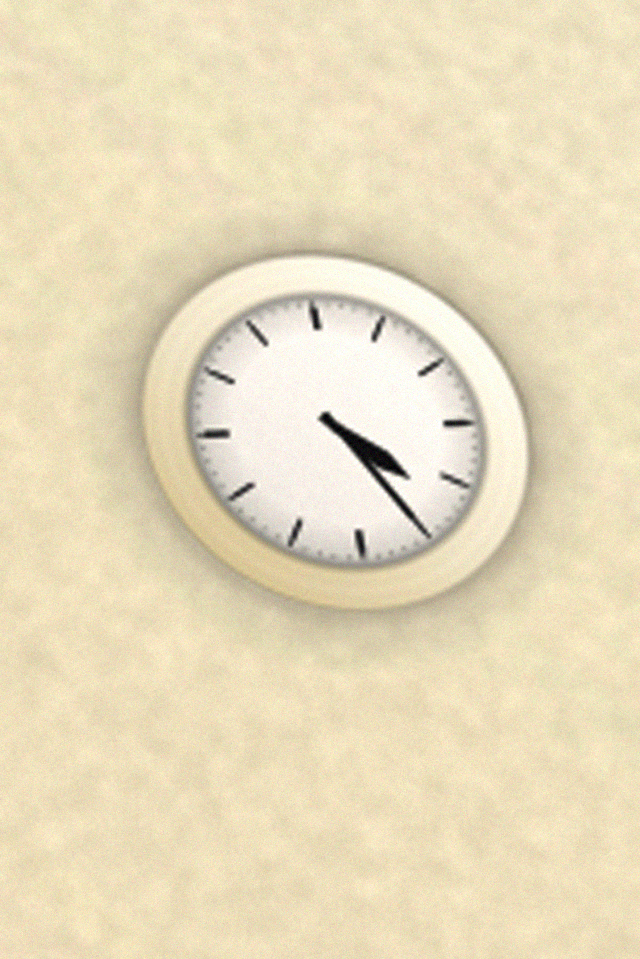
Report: 4 h 25 min
